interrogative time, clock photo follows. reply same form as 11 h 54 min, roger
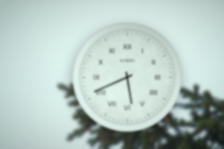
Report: 5 h 41 min
